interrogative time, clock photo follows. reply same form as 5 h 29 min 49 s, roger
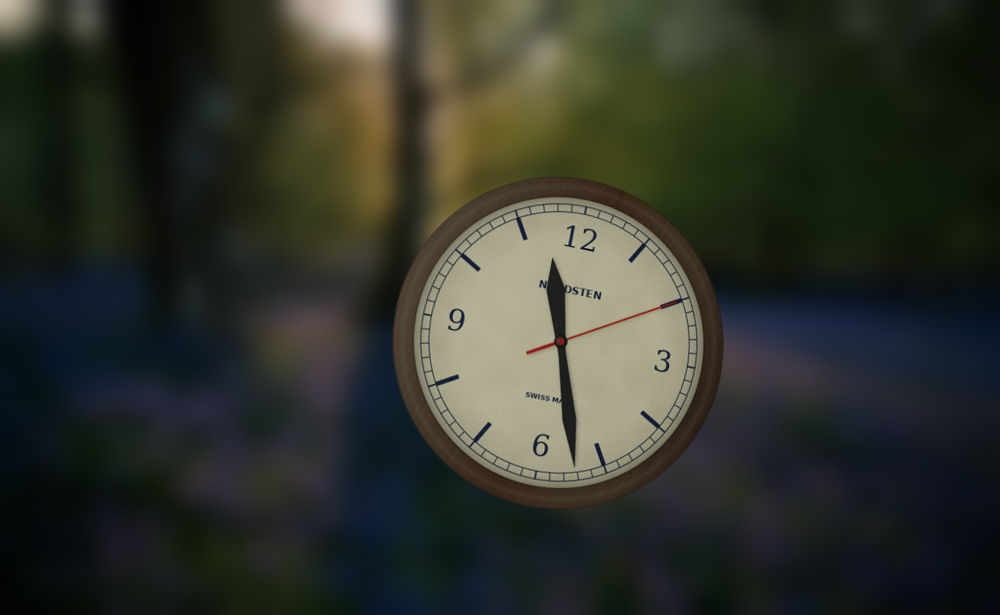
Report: 11 h 27 min 10 s
